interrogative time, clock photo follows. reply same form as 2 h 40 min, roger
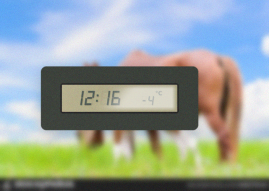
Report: 12 h 16 min
